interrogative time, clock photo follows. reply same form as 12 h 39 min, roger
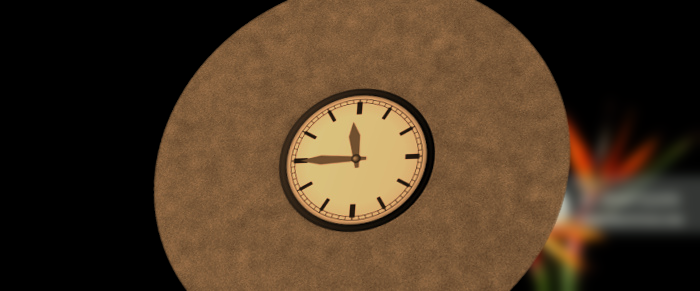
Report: 11 h 45 min
